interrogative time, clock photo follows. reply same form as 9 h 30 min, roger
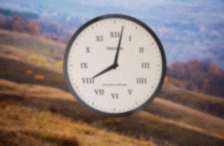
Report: 8 h 02 min
